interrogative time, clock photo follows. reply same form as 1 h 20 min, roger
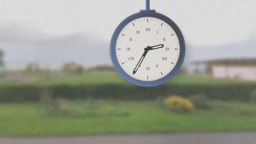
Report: 2 h 35 min
